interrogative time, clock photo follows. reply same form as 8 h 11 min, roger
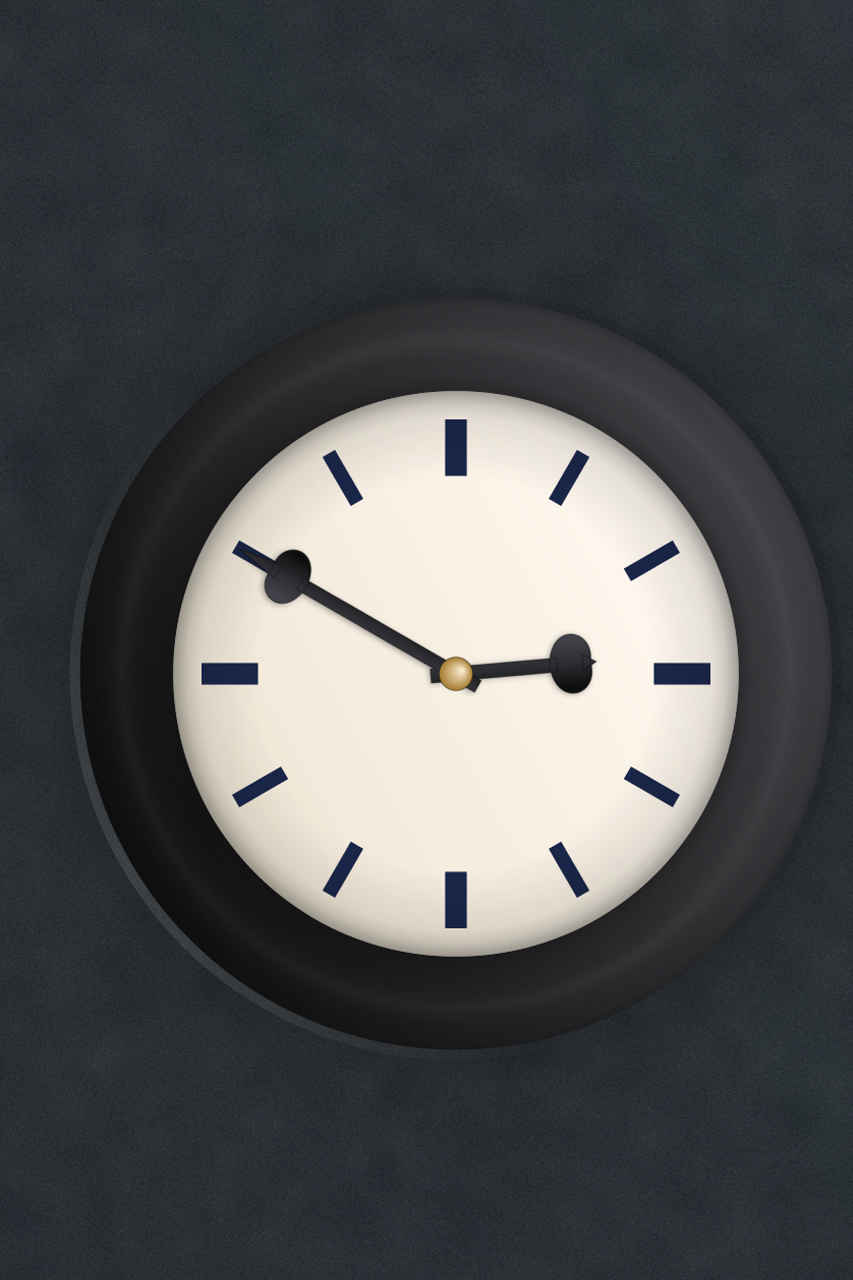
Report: 2 h 50 min
